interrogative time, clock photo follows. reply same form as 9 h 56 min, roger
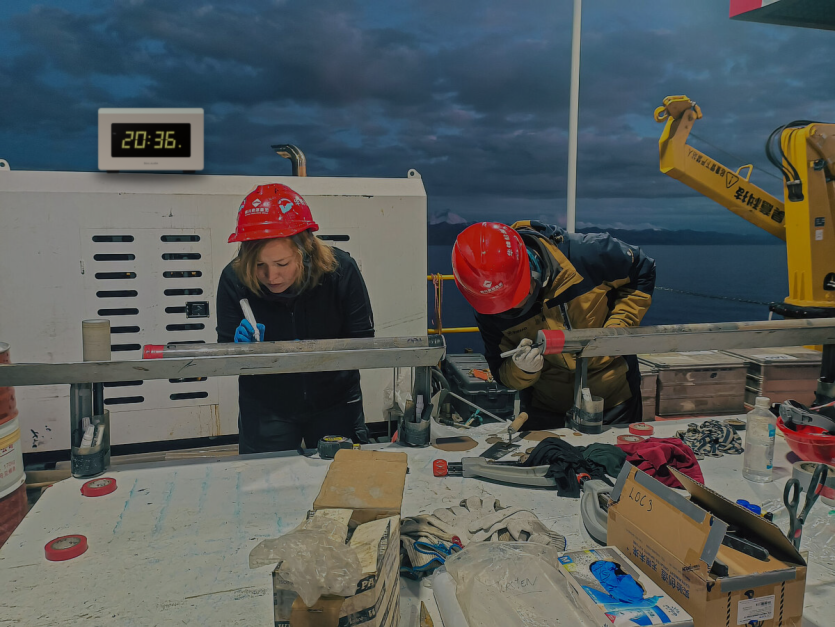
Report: 20 h 36 min
